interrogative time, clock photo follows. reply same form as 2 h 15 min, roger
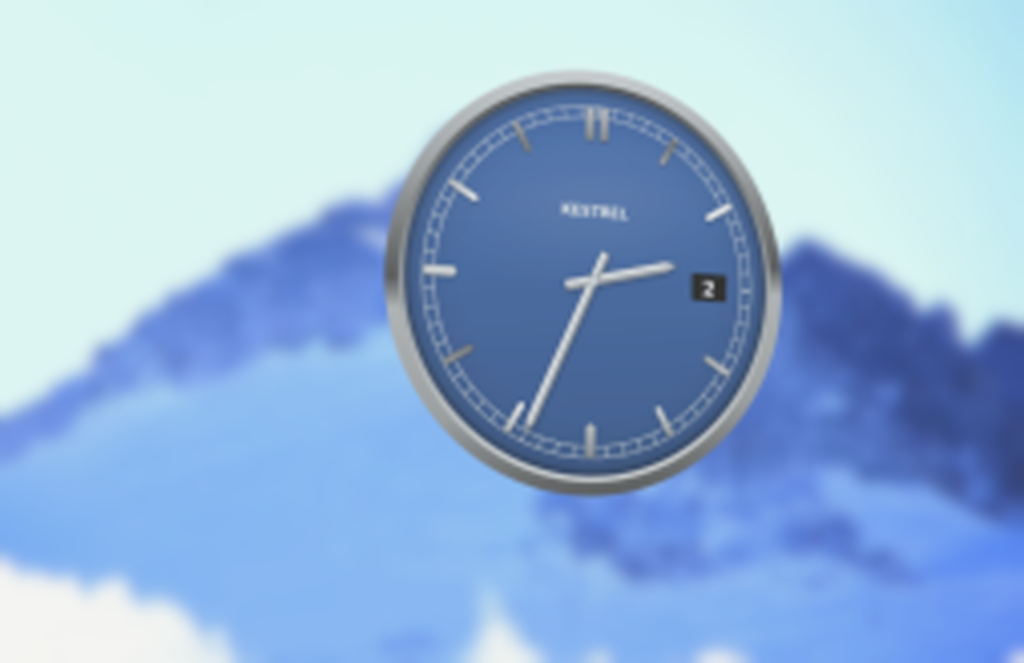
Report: 2 h 34 min
